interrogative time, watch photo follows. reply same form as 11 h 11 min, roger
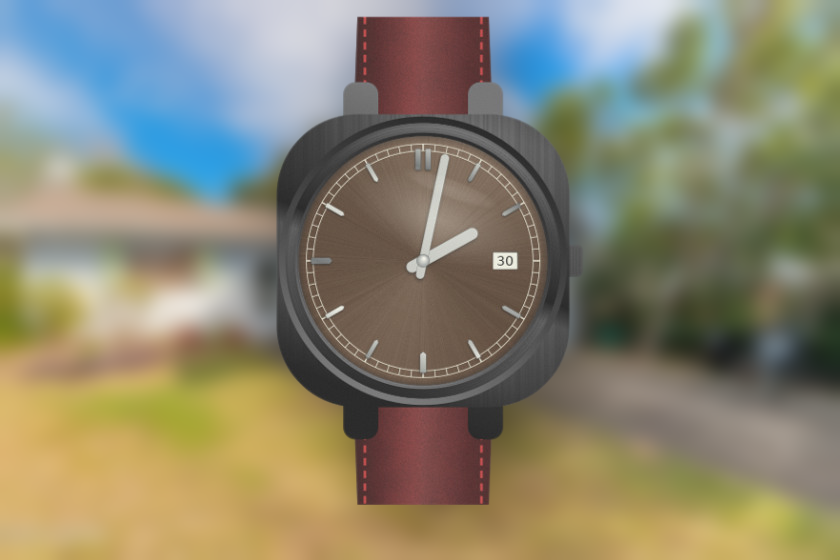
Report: 2 h 02 min
